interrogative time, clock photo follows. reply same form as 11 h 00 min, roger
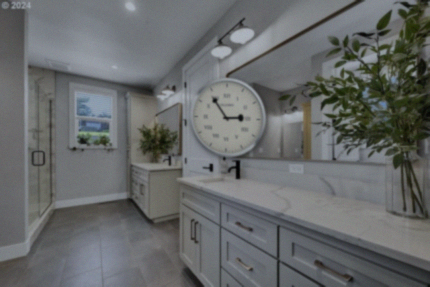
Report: 2 h 54 min
